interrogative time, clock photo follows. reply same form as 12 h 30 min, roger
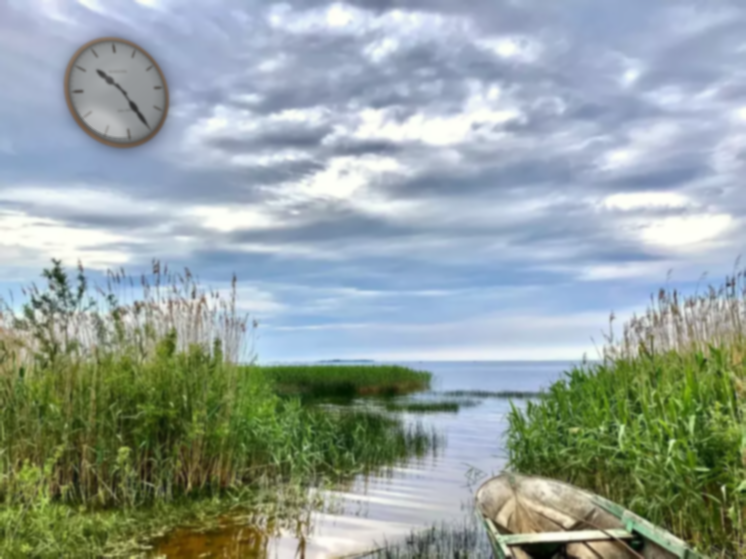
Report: 10 h 25 min
